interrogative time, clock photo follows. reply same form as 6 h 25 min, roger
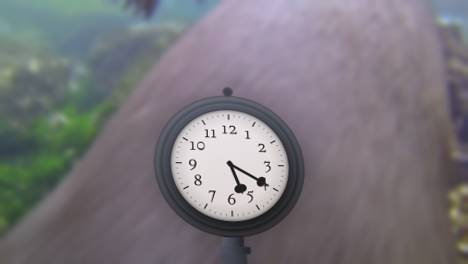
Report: 5 h 20 min
